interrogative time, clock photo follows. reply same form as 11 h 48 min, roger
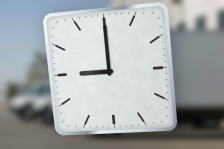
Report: 9 h 00 min
